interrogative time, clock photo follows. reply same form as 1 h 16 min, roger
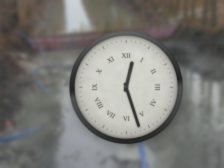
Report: 12 h 27 min
